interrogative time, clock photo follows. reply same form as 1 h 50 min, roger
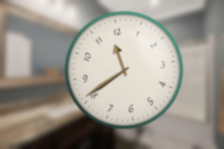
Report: 11 h 41 min
